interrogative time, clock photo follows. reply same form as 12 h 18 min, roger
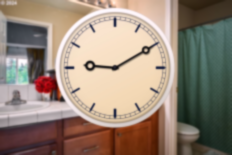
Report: 9 h 10 min
